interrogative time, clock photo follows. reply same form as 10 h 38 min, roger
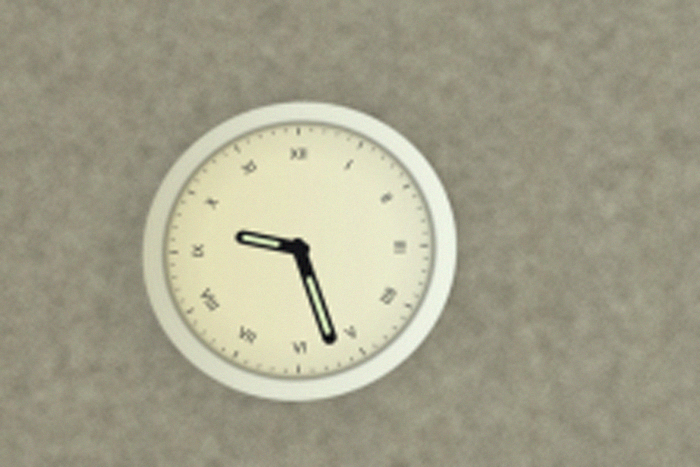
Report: 9 h 27 min
